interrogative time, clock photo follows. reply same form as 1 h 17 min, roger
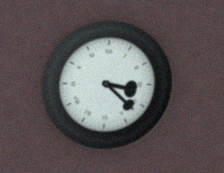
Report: 3 h 22 min
